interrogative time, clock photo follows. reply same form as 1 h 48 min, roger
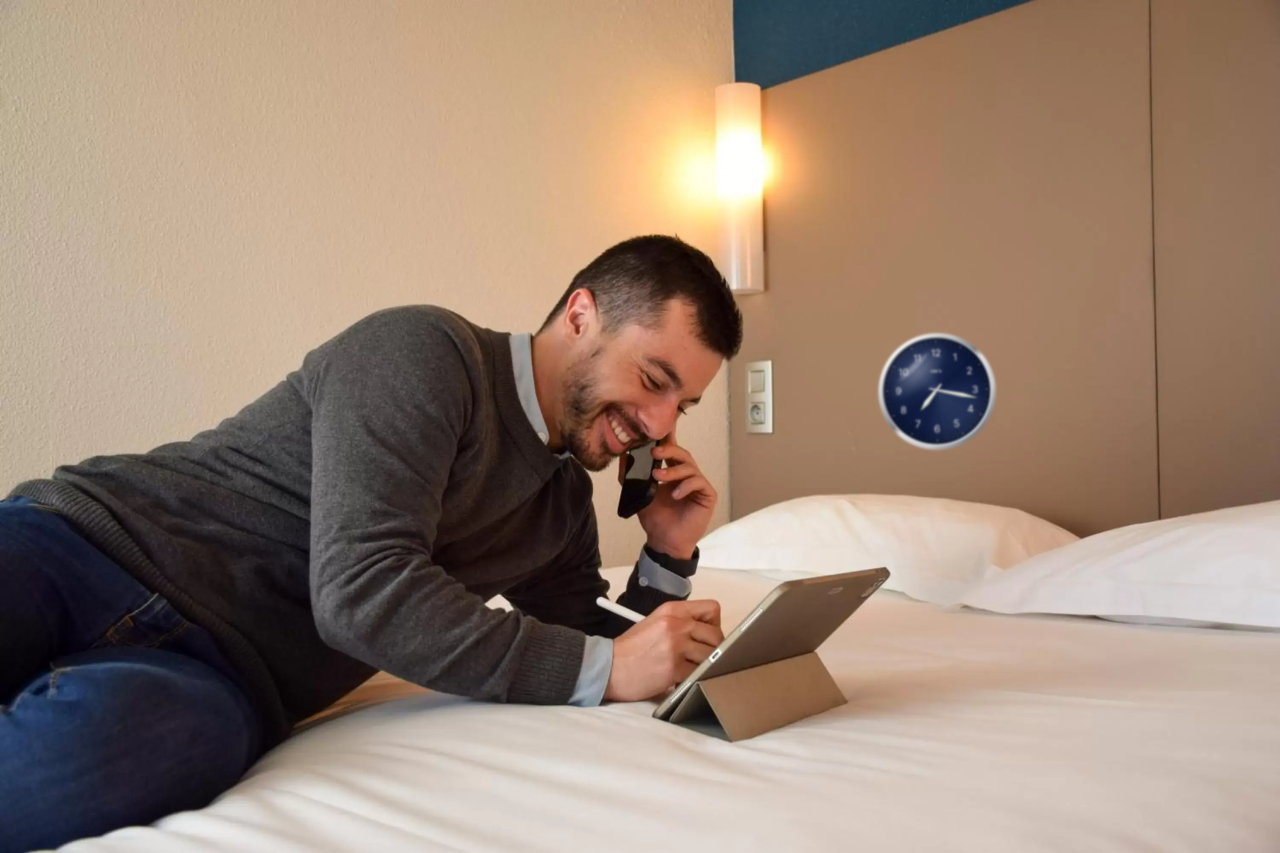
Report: 7 h 17 min
